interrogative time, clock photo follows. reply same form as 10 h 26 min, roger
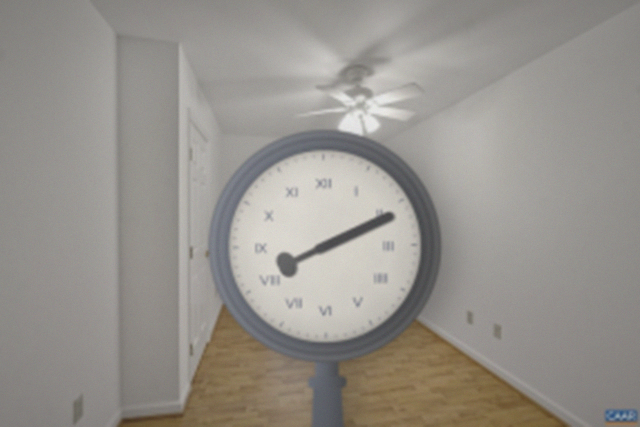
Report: 8 h 11 min
